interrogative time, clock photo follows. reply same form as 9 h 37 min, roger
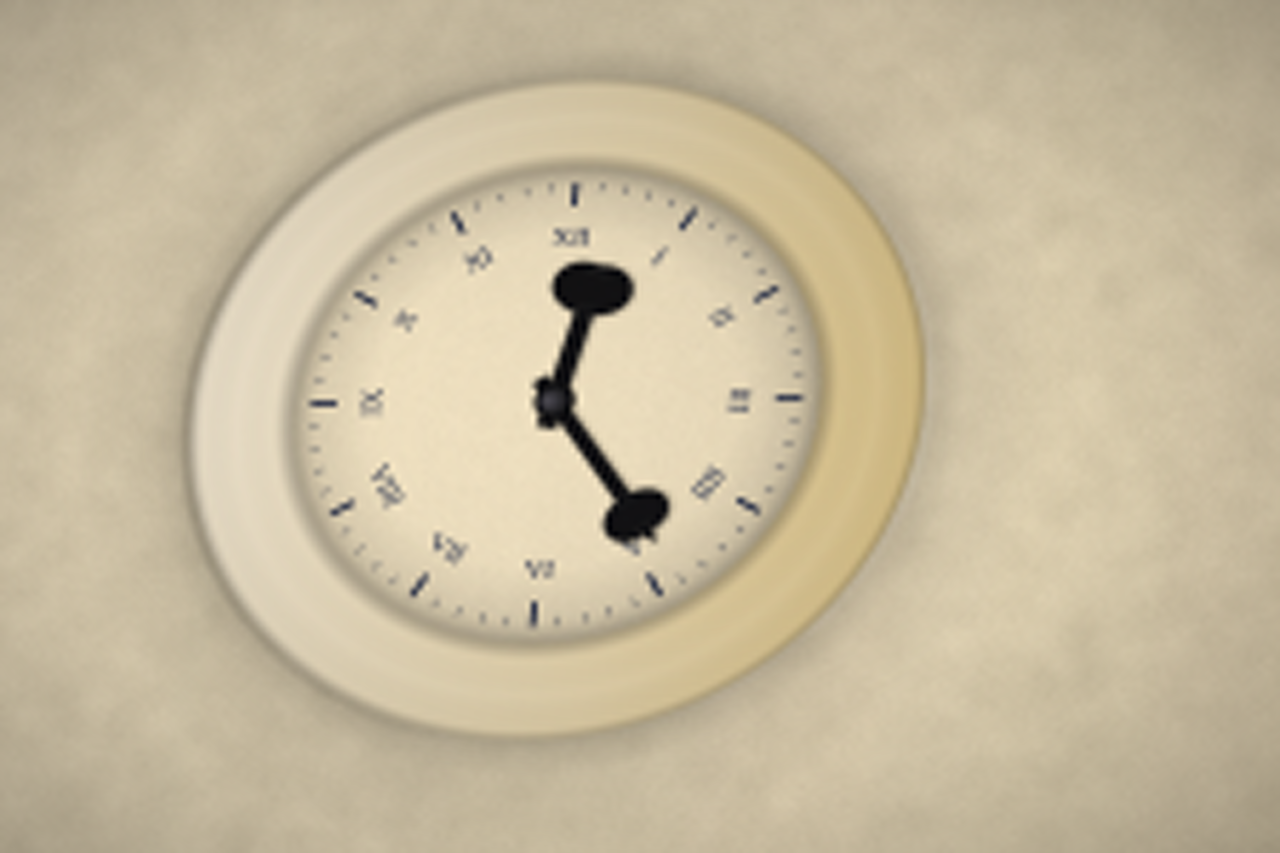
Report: 12 h 24 min
